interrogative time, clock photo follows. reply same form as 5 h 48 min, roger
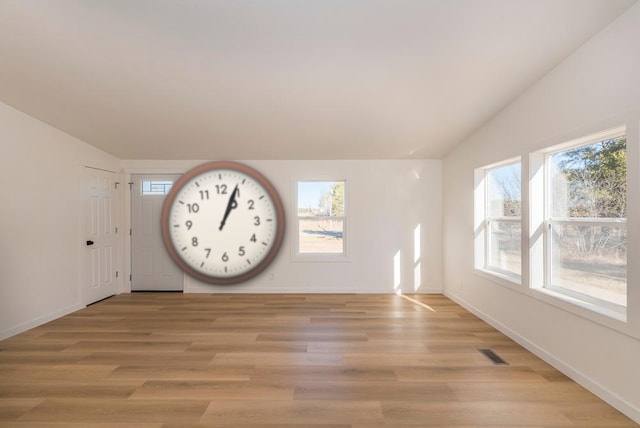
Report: 1 h 04 min
